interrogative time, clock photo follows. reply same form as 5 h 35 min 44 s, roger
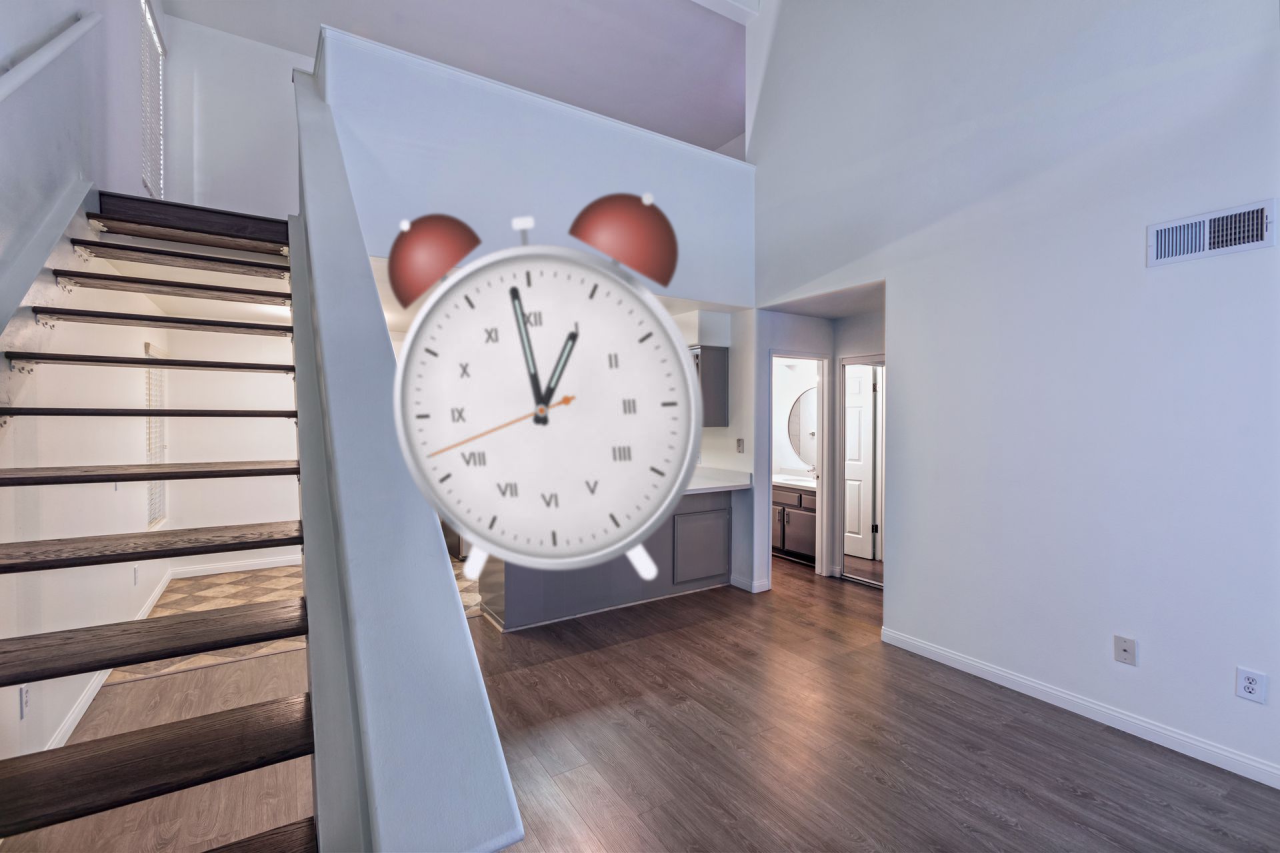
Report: 12 h 58 min 42 s
